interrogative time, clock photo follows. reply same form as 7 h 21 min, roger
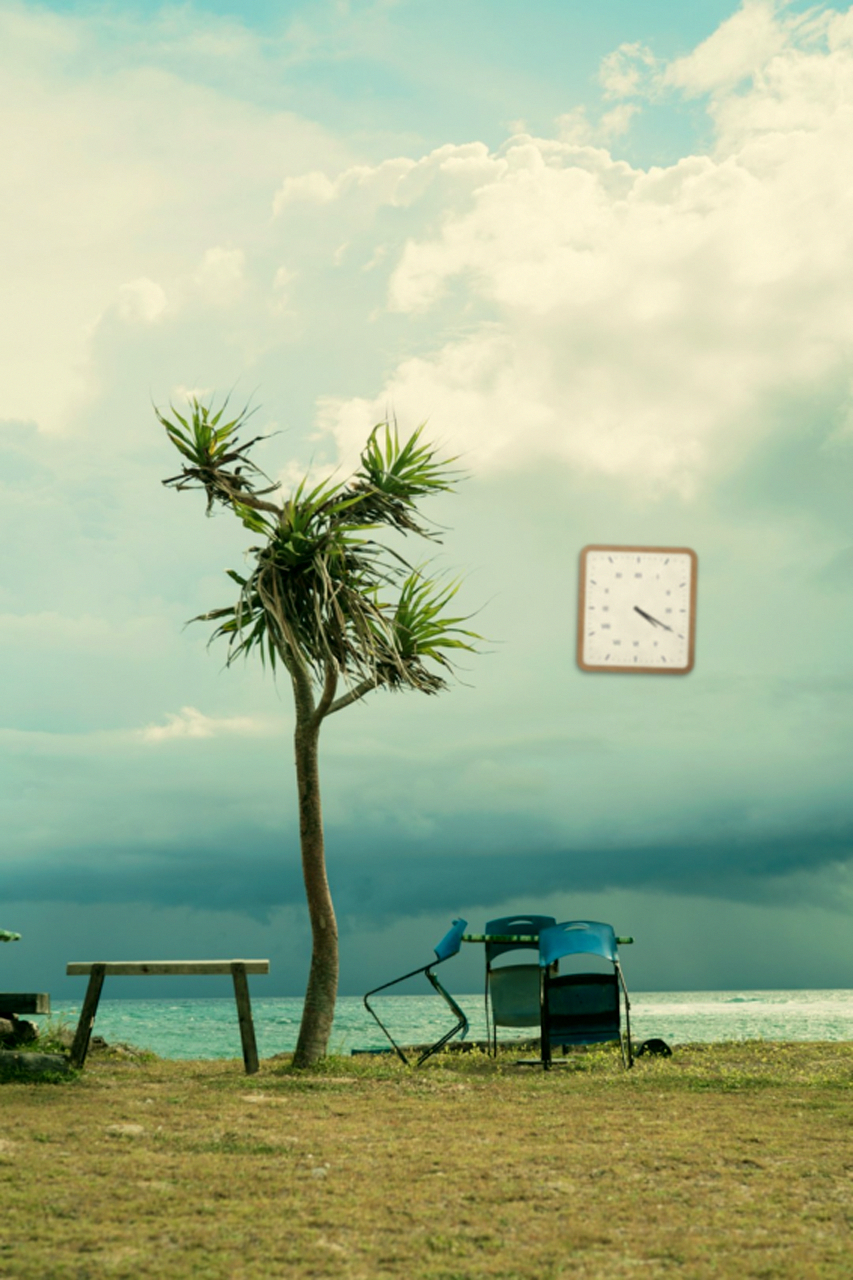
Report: 4 h 20 min
